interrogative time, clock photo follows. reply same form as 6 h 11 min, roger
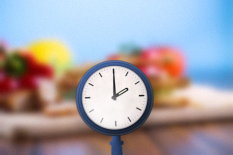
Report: 2 h 00 min
